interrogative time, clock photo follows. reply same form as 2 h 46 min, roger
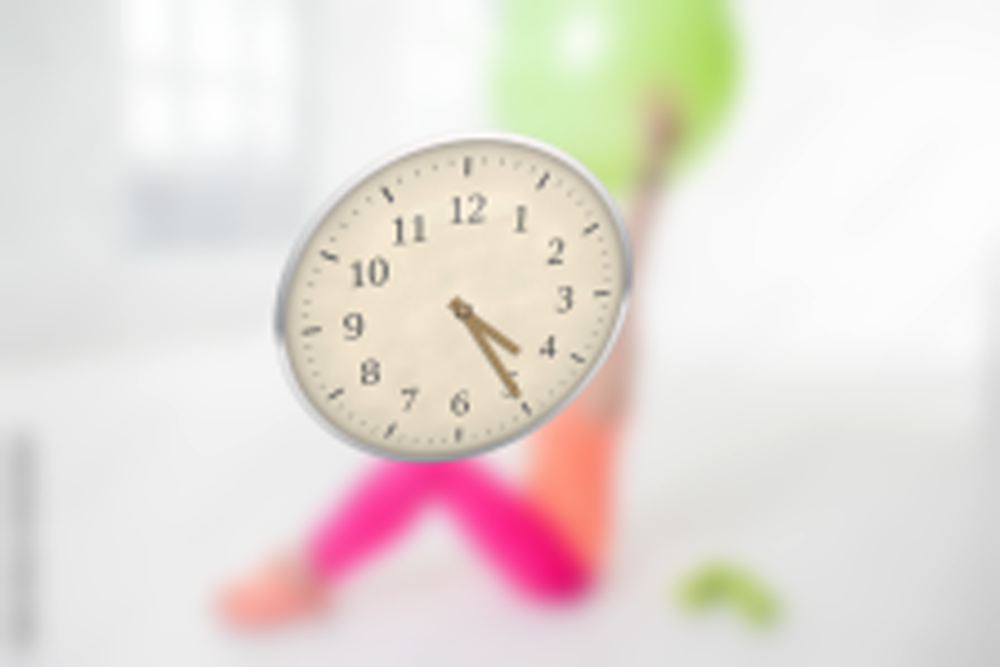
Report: 4 h 25 min
